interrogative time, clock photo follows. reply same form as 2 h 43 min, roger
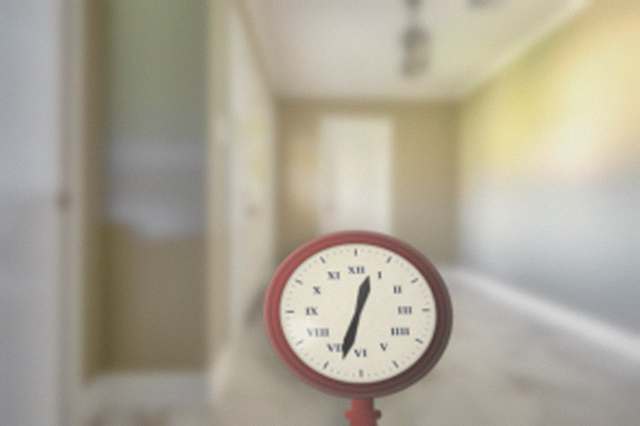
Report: 12 h 33 min
